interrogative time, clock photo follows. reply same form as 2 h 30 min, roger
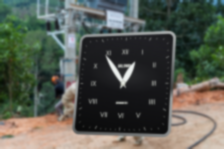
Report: 12 h 54 min
